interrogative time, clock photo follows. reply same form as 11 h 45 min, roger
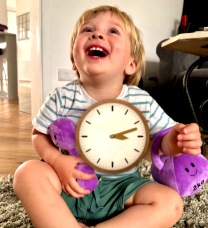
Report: 3 h 12 min
